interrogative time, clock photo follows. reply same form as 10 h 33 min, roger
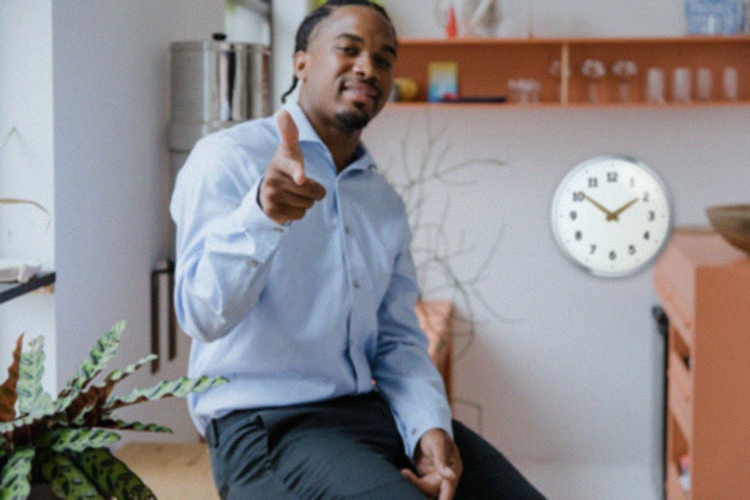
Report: 1 h 51 min
